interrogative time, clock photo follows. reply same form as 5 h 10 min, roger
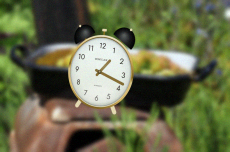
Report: 1 h 18 min
